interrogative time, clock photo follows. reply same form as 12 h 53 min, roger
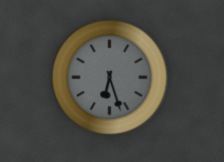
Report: 6 h 27 min
